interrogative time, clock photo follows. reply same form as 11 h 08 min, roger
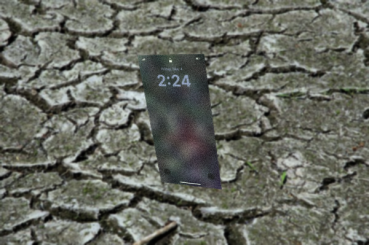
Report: 2 h 24 min
